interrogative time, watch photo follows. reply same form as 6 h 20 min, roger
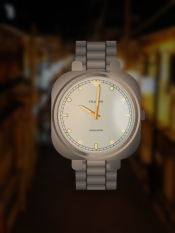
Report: 10 h 01 min
